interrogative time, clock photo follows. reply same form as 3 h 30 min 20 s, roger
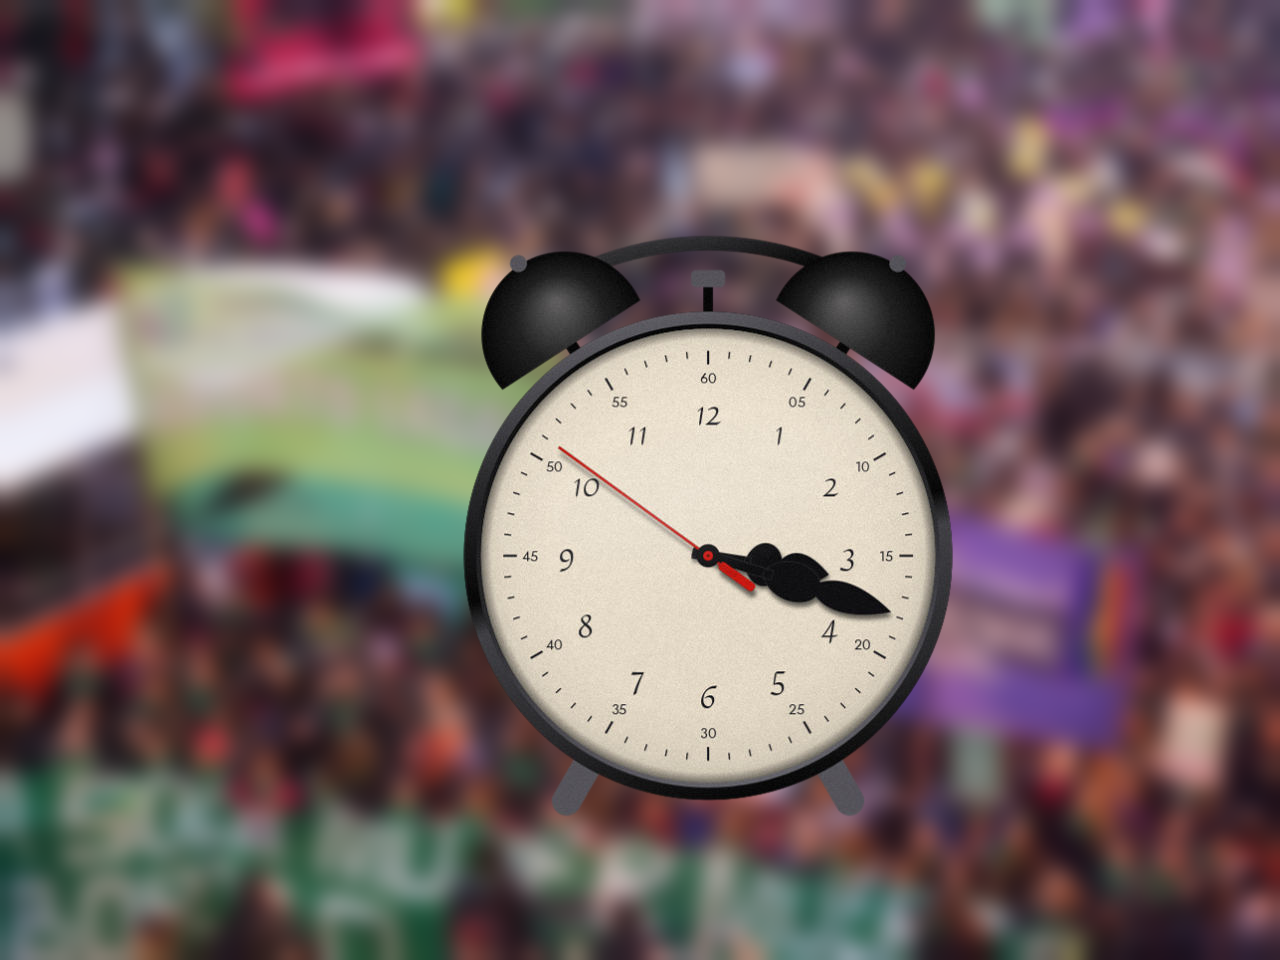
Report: 3 h 17 min 51 s
